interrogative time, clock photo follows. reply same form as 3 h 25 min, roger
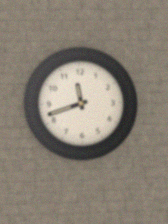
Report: 11 h 42 min
